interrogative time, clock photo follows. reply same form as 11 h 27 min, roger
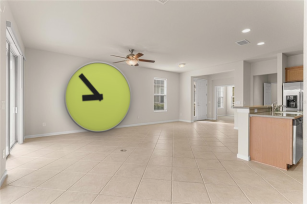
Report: 8 h 53 min
